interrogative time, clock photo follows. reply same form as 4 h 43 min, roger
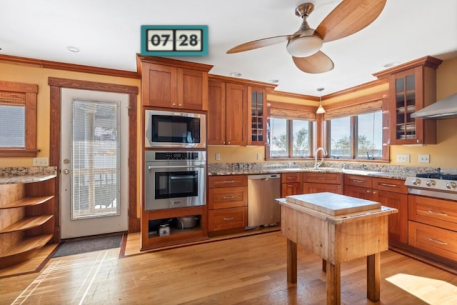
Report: 7 h 28 min
